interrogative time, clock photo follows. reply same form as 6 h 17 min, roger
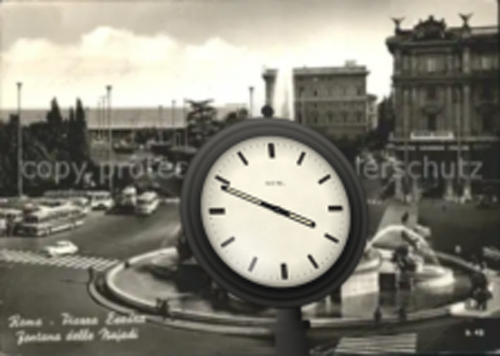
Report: 3 h 49 min
